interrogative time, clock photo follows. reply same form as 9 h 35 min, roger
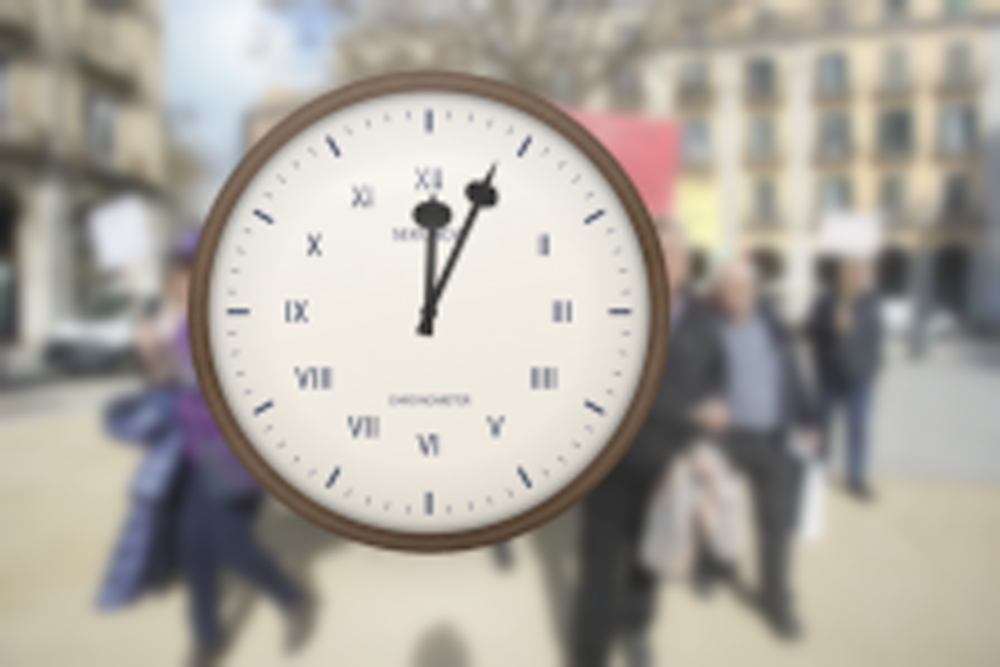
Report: 12 h 04 min
